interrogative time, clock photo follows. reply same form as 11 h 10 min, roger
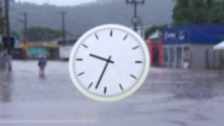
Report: 9 h 33 min
